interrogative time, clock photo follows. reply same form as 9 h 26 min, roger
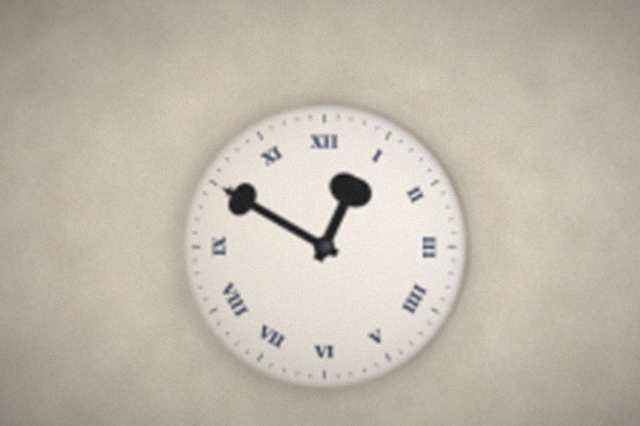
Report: 12 h 50 min
